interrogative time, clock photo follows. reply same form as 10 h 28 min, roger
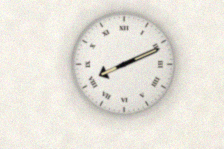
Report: 8 h 11 min
